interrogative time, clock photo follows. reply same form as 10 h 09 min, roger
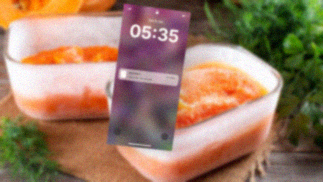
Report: 5 h 35 min
